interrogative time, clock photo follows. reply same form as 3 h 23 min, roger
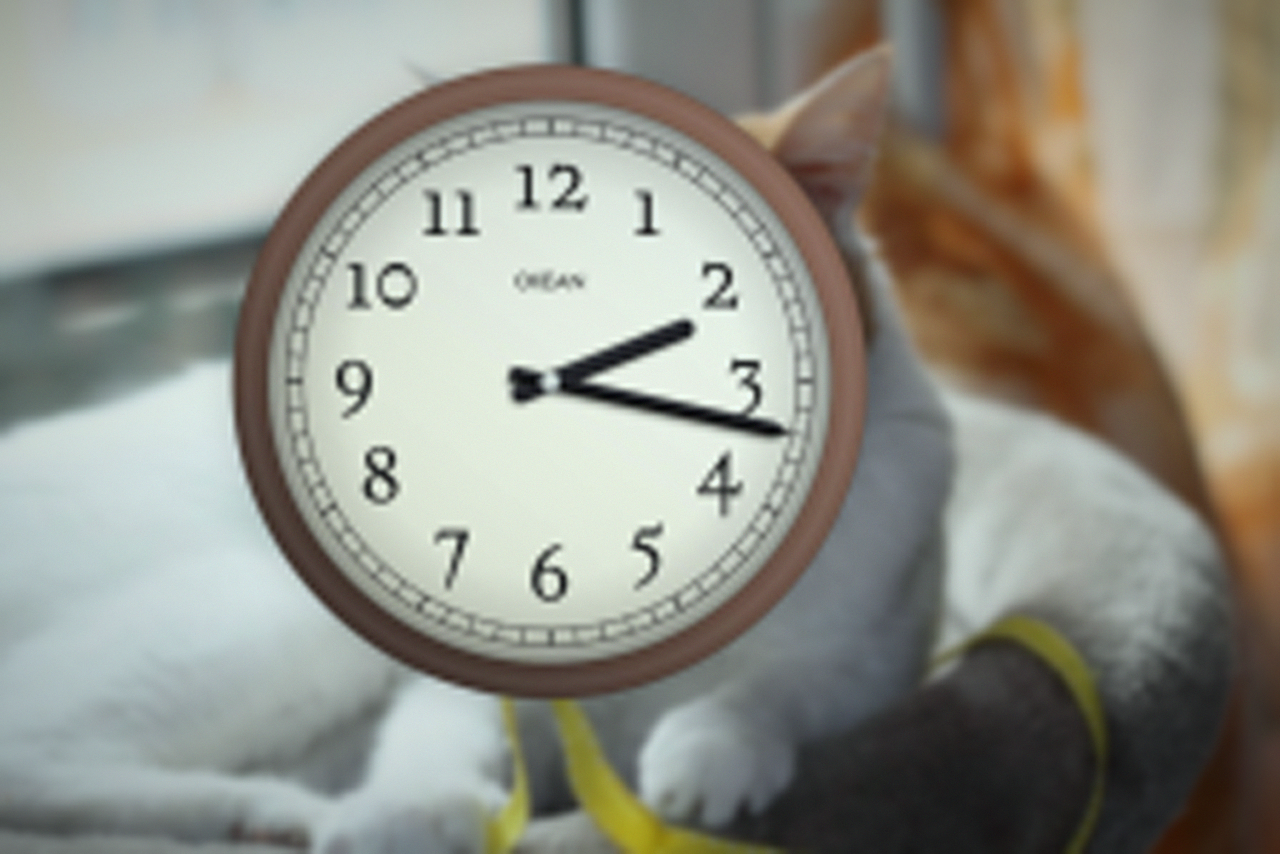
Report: 2 h 17 min
